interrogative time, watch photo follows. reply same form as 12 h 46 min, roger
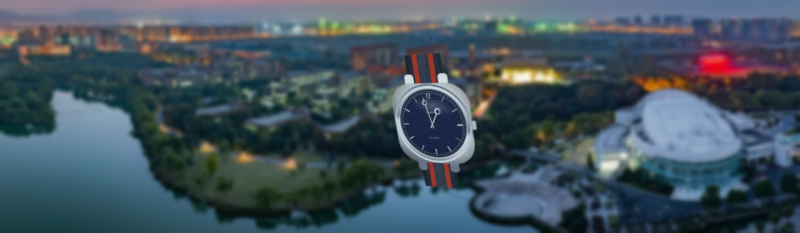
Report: 12 h 58 min
